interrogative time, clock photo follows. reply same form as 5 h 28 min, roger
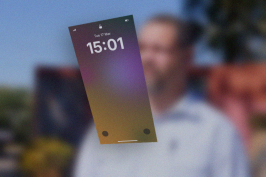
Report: 15 h 01 min
